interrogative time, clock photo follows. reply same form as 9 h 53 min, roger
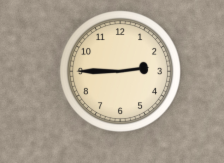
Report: 2 h 45 min
